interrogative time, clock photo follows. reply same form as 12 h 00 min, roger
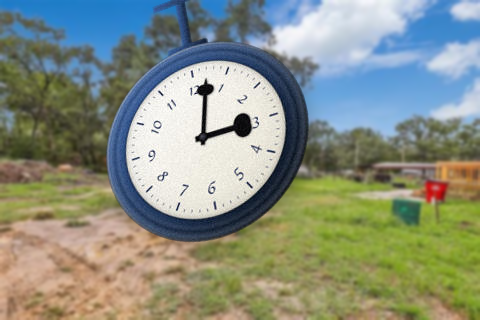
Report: 3 h 02 min
